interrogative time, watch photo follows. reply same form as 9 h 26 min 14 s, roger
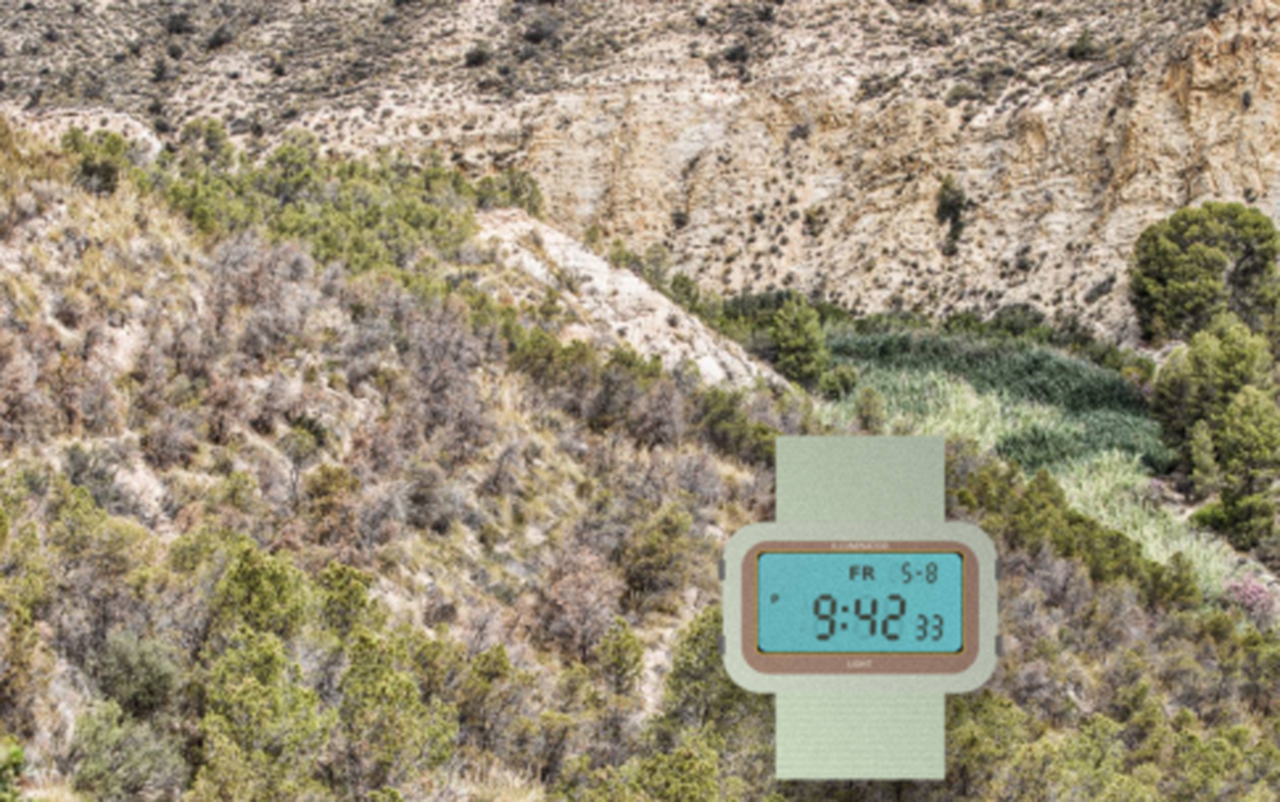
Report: 9 h 42 min 33 s
